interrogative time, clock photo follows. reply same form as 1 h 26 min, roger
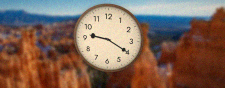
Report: 9 h 20 min
